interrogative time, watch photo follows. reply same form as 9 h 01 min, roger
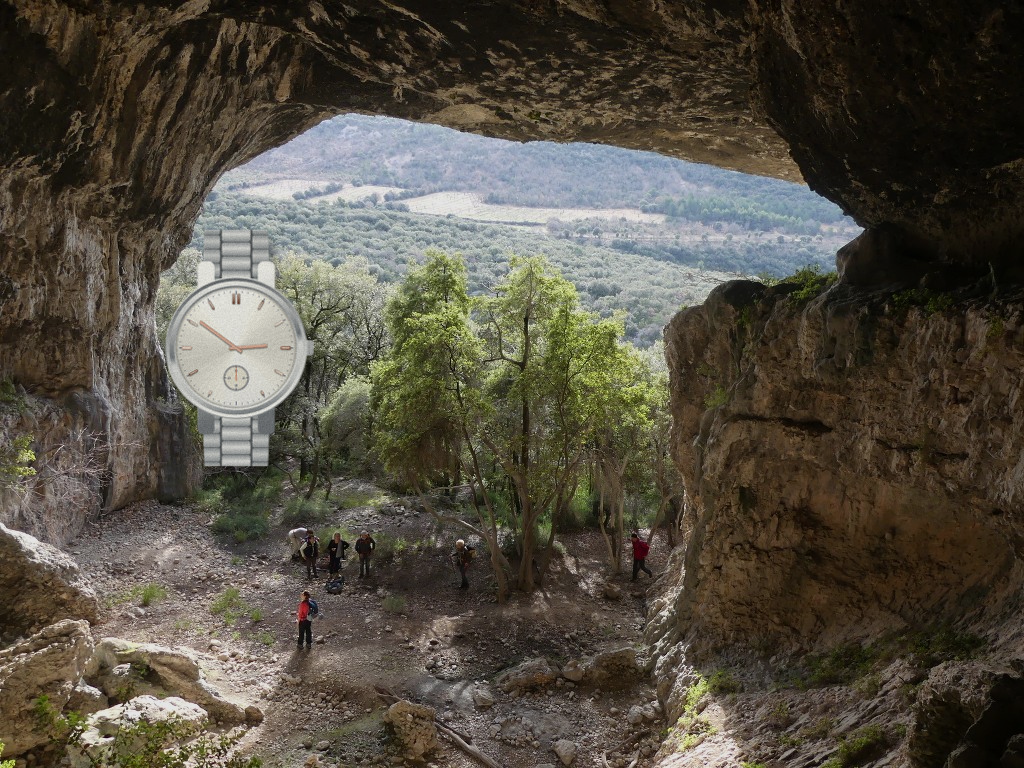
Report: 2 h 51 min
